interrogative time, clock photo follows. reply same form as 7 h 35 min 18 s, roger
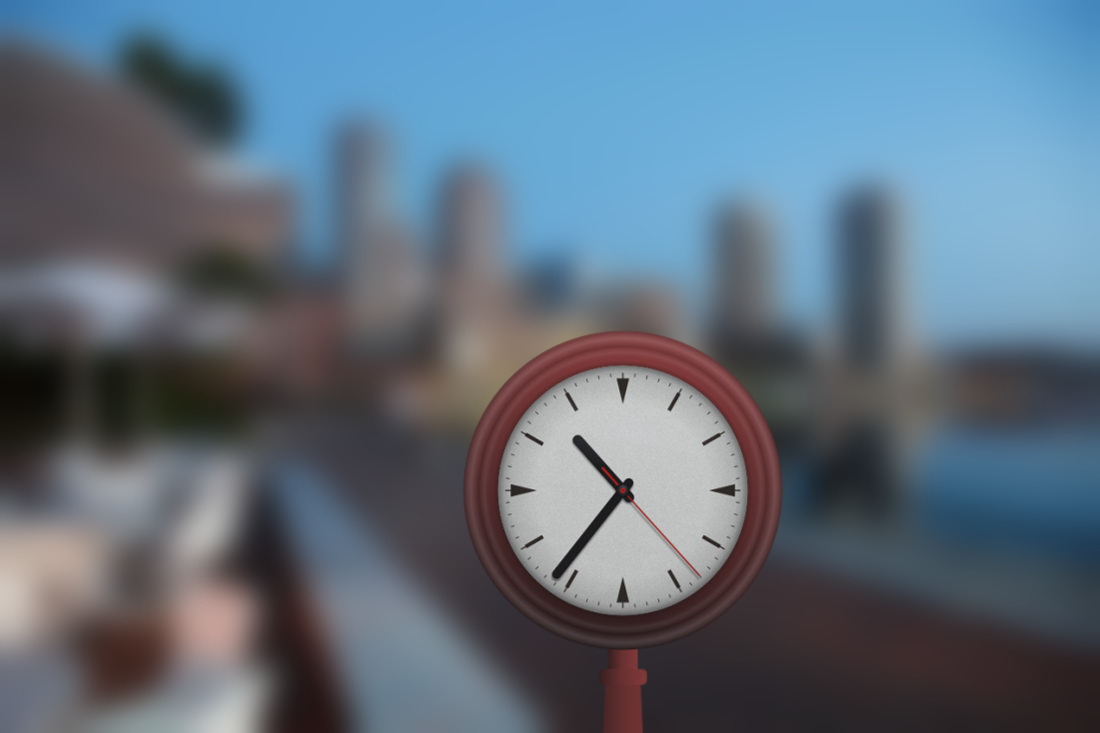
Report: 10 h 36 min 23 s
